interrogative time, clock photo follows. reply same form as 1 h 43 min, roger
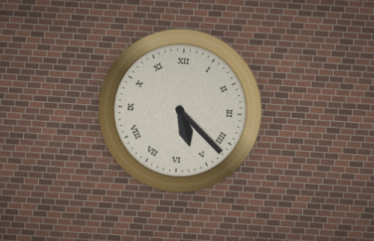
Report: 5 h 22 min
